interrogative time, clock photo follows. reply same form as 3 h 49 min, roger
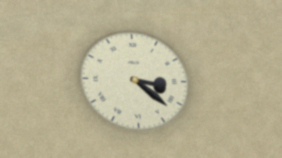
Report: 3 h 22 min
